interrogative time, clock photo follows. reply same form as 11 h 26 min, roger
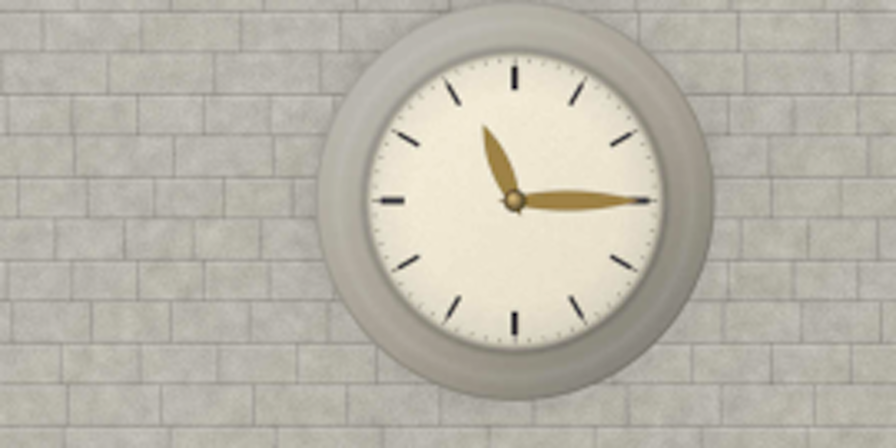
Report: 11 h 15 min
